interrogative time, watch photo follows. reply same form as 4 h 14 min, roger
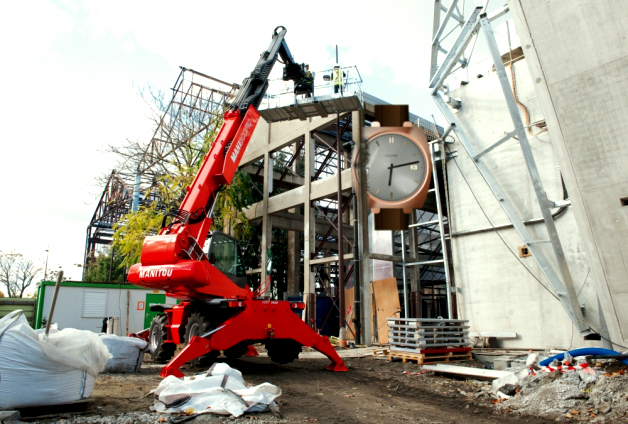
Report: 6 h 13 min
